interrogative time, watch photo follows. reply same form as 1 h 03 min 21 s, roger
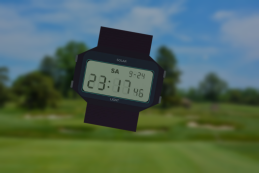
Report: 23 h 17 min 46 s
